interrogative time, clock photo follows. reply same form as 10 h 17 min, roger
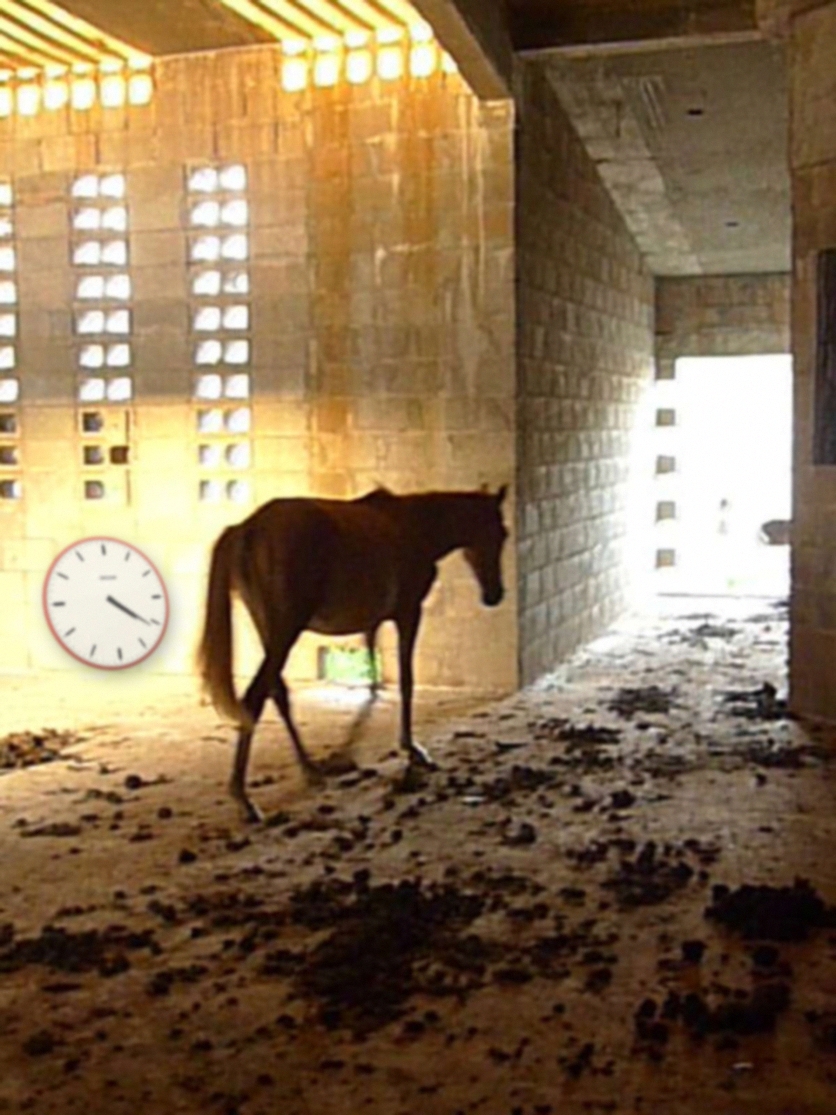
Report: 4 h 21 min
